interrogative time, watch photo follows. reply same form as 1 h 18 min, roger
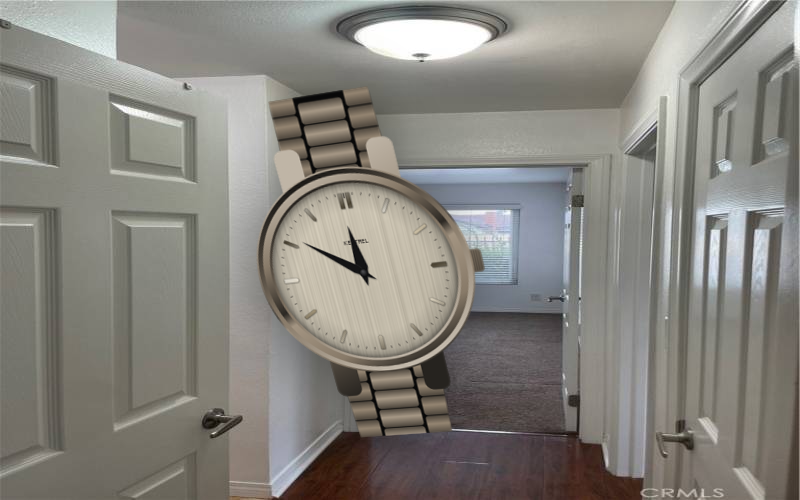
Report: 11 h 51 min
